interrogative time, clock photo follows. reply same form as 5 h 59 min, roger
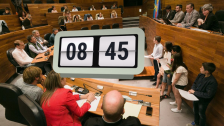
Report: 8 h 45 min
